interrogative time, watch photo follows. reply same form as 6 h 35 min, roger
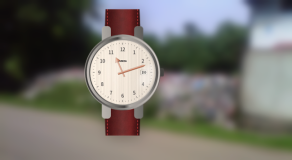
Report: 11 h 12 min
